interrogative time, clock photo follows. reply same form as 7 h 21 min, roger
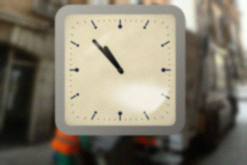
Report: 10 h 53 min
